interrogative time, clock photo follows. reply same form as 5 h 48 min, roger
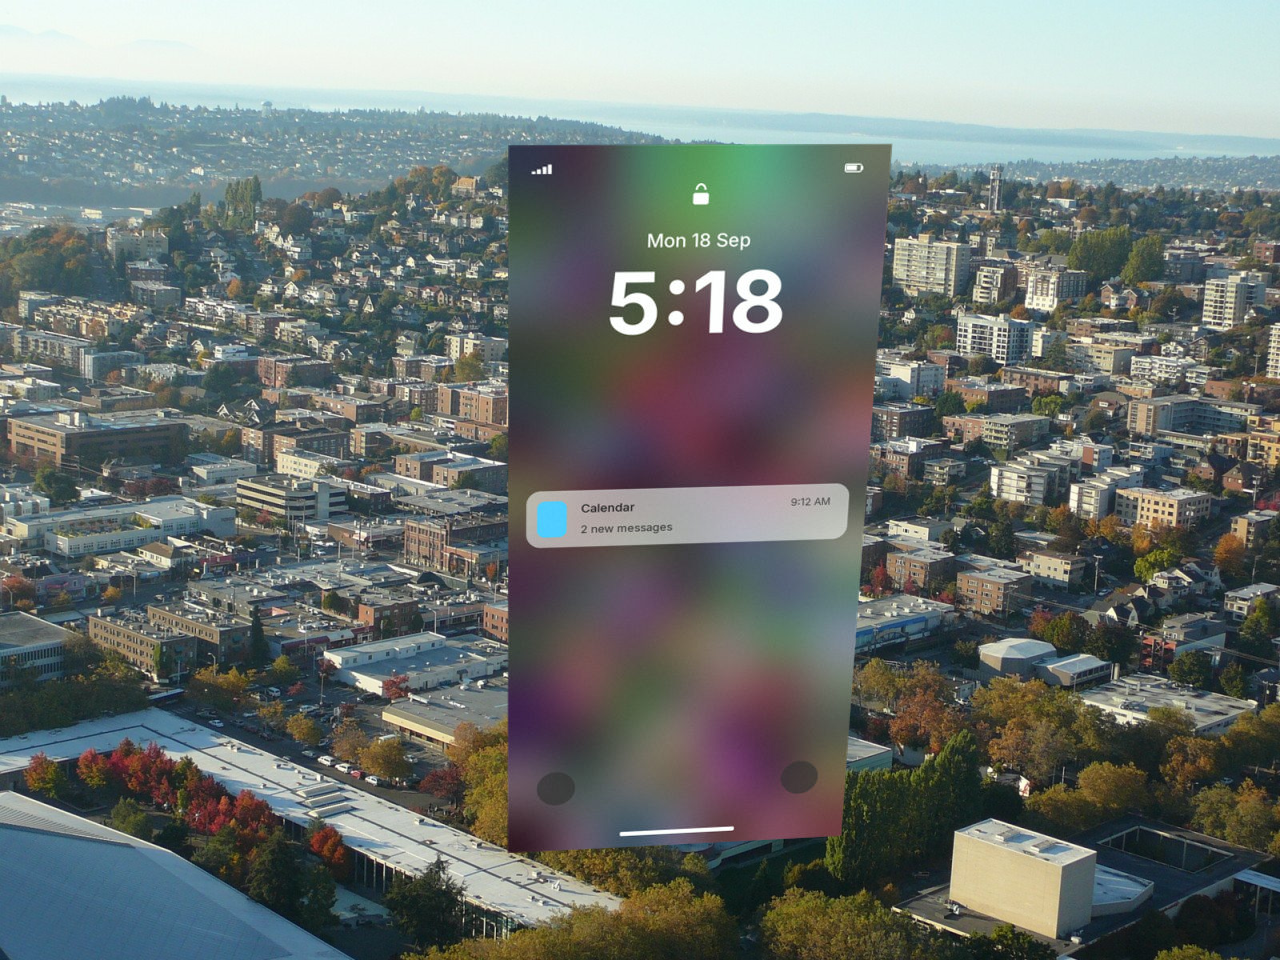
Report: 5 h 18 min
